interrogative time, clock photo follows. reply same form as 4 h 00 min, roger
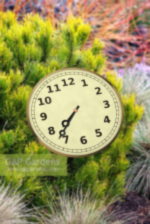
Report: 7 h 37 min
